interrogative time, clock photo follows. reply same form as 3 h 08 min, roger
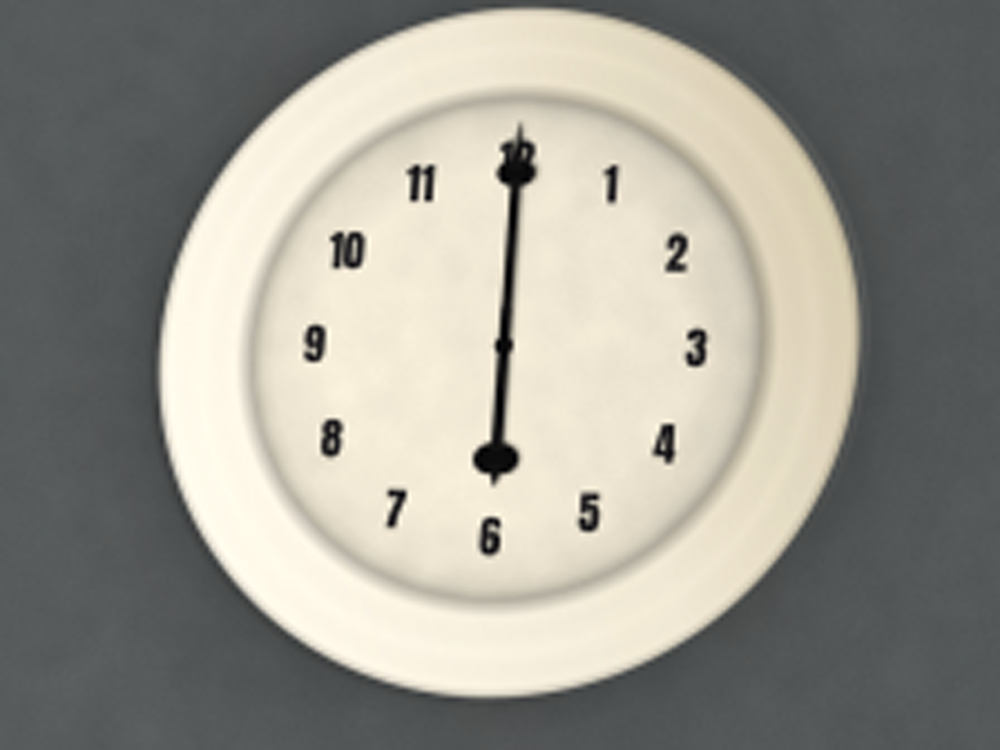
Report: 6 h 00 min
